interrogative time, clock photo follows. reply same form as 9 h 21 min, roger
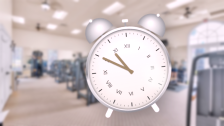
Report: 10 h 50 min
